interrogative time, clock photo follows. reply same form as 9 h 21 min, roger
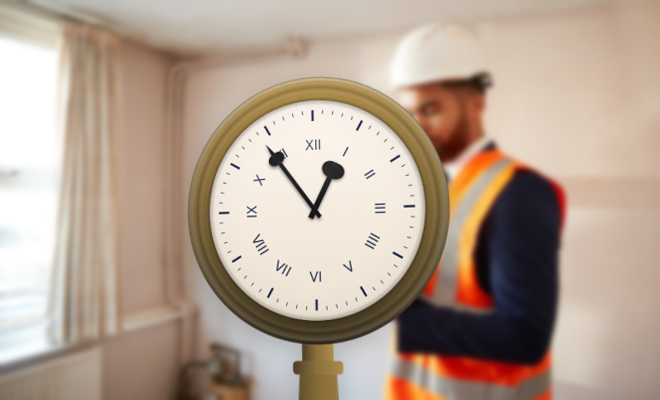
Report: 12 h 54 min
